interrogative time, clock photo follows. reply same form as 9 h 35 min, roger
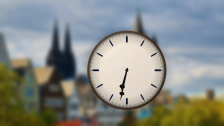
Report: 6 h 32 min
